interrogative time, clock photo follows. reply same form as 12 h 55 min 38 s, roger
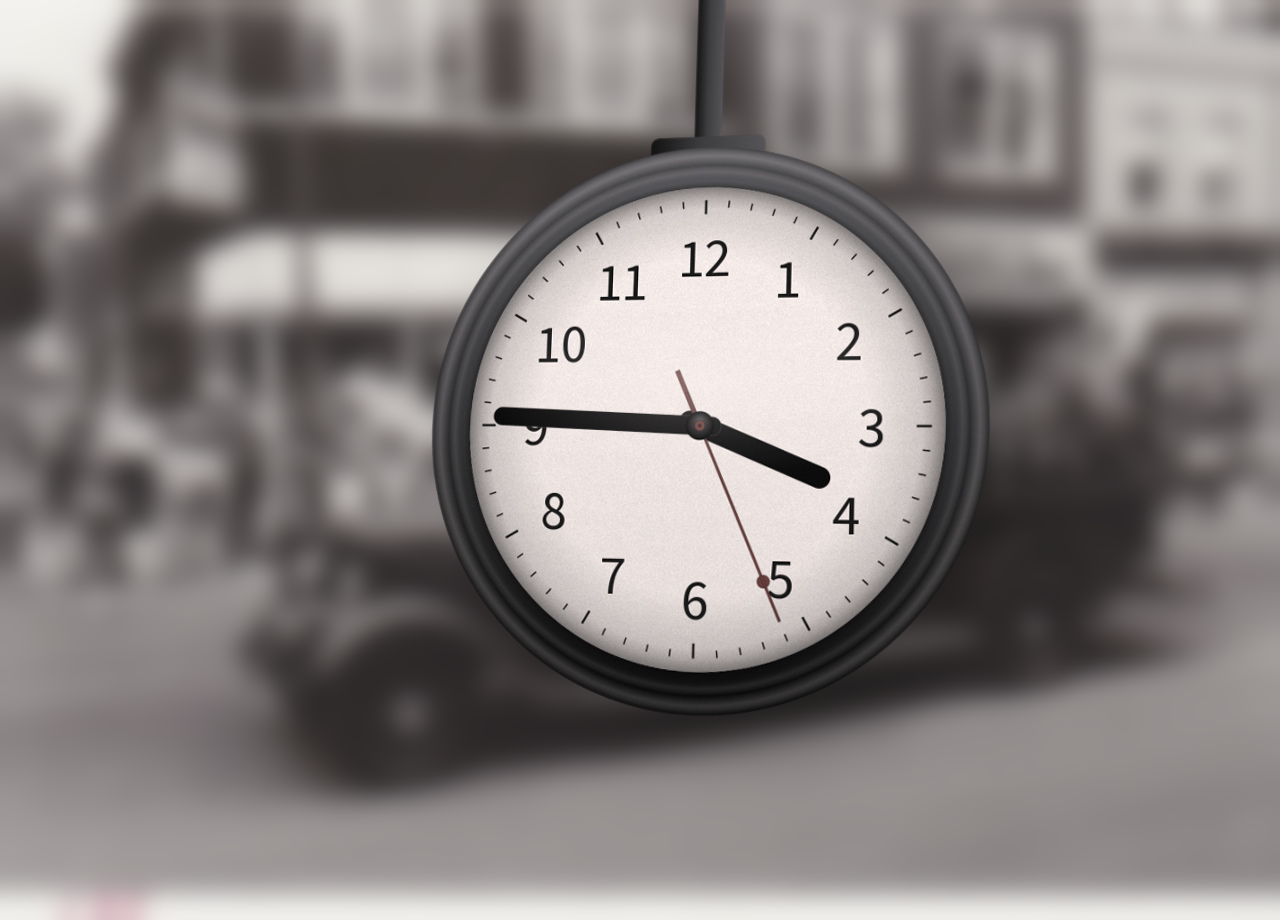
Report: 3 h 45 min 26 s
